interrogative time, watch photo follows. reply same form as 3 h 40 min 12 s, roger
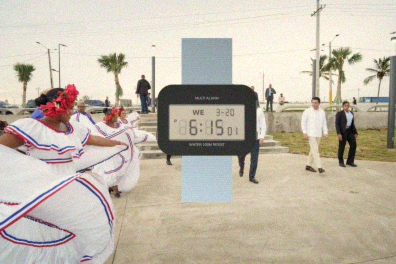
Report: 6 h 15 min 01 s
